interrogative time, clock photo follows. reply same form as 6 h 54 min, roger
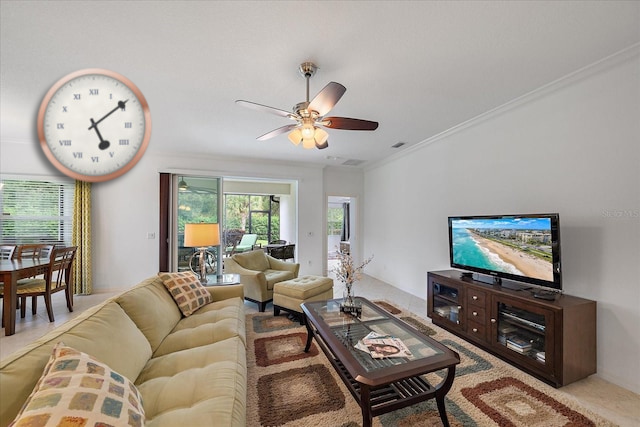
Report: 5 h 09 min
